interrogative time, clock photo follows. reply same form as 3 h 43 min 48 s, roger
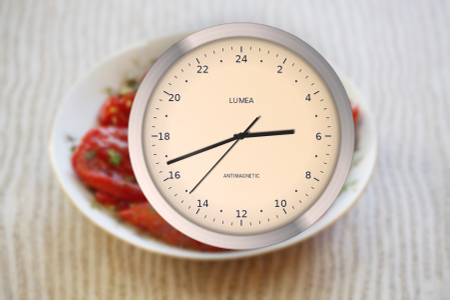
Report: 5 h 41 min 37 s
